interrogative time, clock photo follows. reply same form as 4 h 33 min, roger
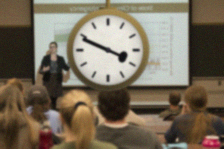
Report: 3 h 49 min
